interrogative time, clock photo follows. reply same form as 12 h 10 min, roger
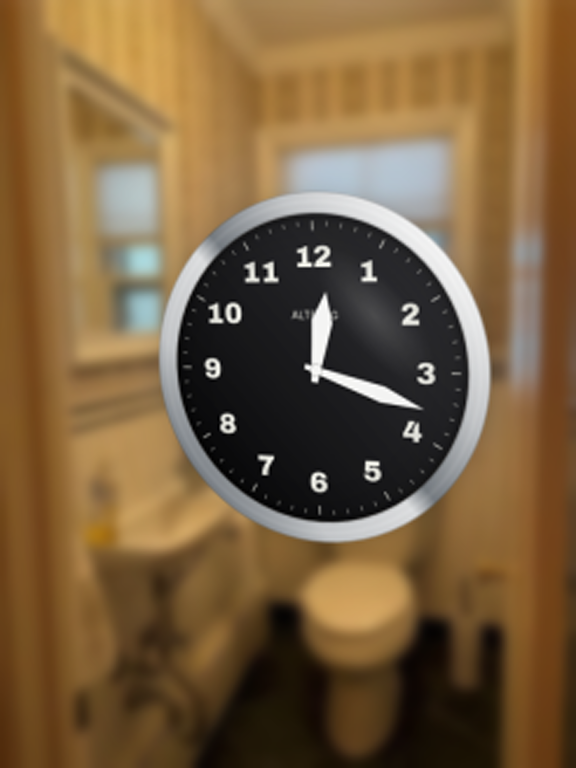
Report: 12 h 18 min
